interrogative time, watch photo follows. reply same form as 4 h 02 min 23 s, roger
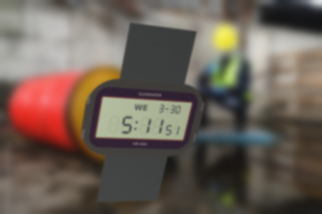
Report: 5 h 11 min 51 s
